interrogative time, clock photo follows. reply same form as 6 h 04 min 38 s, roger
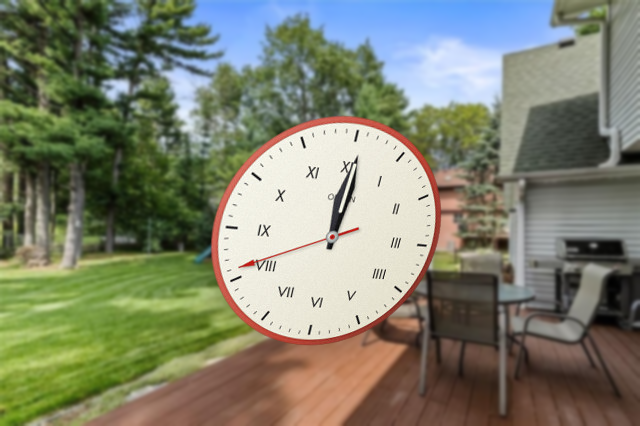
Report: 12 h 00 min 41 s
